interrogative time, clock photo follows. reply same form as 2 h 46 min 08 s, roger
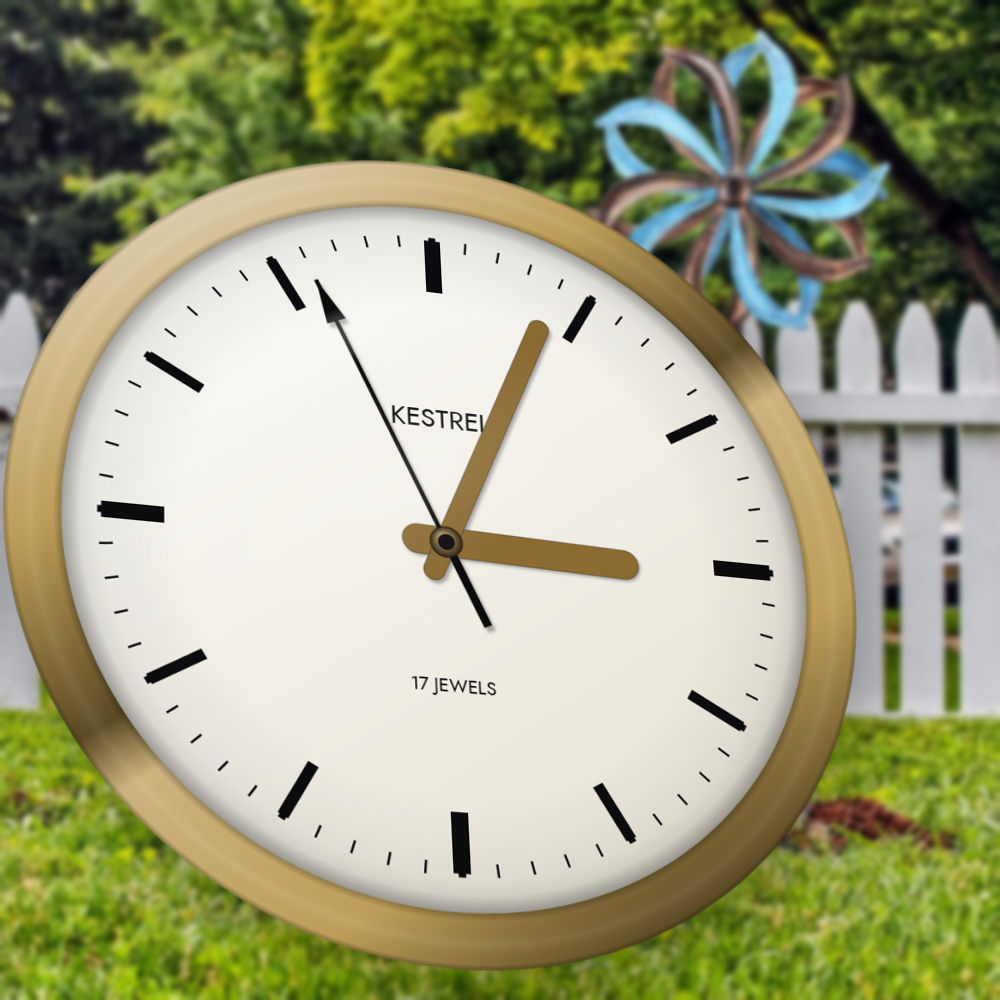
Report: 3 h 03 min 56 s
